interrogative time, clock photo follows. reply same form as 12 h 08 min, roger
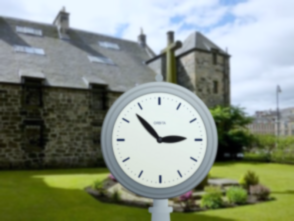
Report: 2 h 53 min
